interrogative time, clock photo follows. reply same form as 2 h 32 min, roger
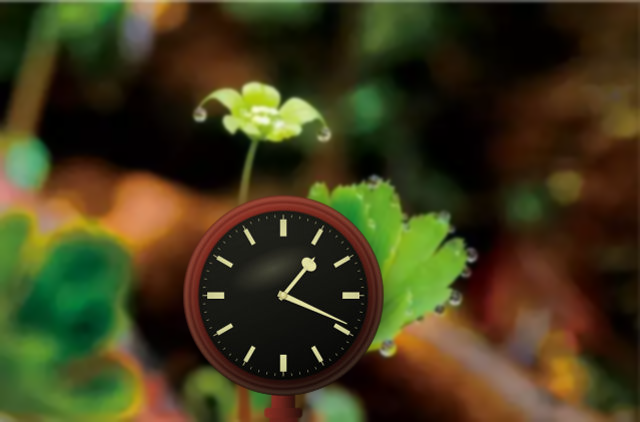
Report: 1 h 19 min
